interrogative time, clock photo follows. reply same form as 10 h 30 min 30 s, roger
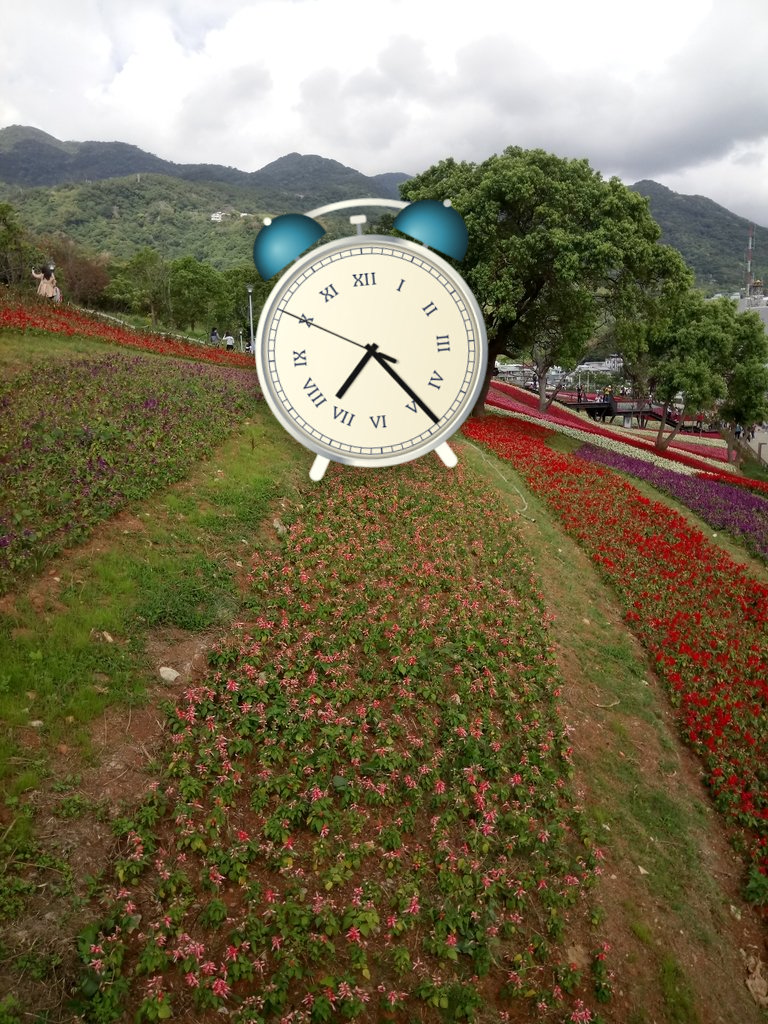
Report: 7 h 23 min 50 s
